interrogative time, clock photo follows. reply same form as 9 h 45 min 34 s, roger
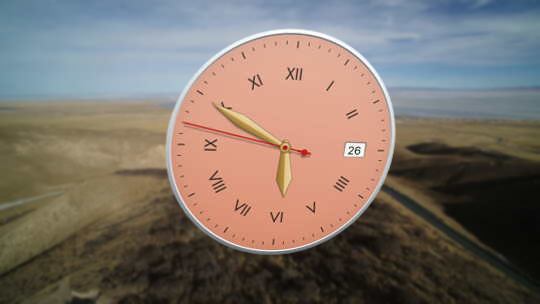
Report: 5 h 49 min 47 s
